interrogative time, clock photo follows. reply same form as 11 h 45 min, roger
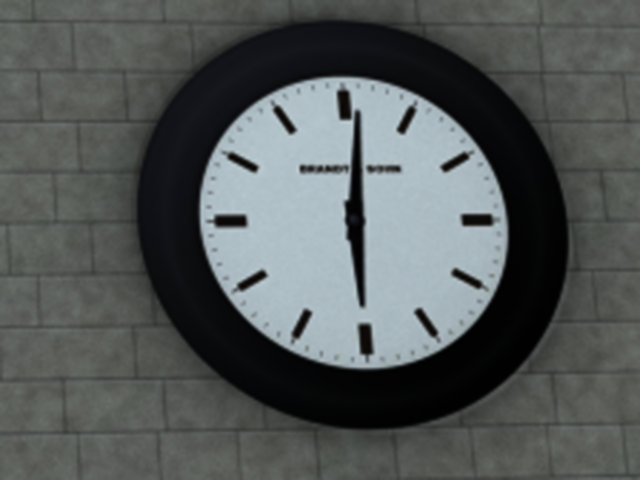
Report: 6 h 01 min
